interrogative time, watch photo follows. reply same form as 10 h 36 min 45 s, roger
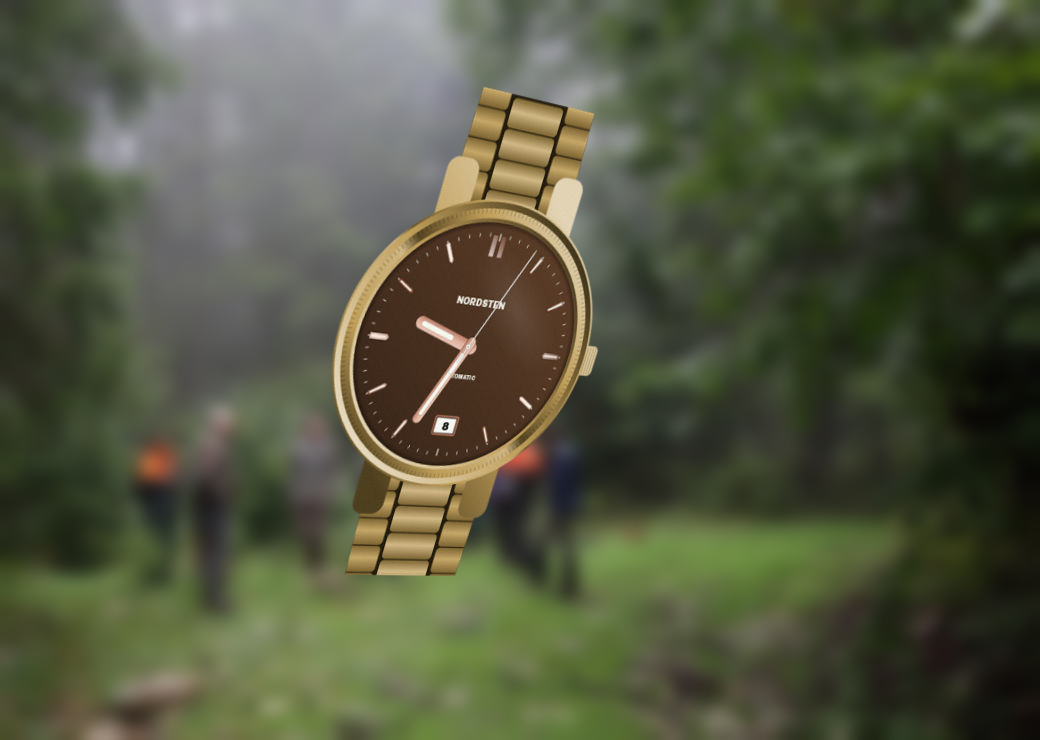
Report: 9 h 34 min 04 s
